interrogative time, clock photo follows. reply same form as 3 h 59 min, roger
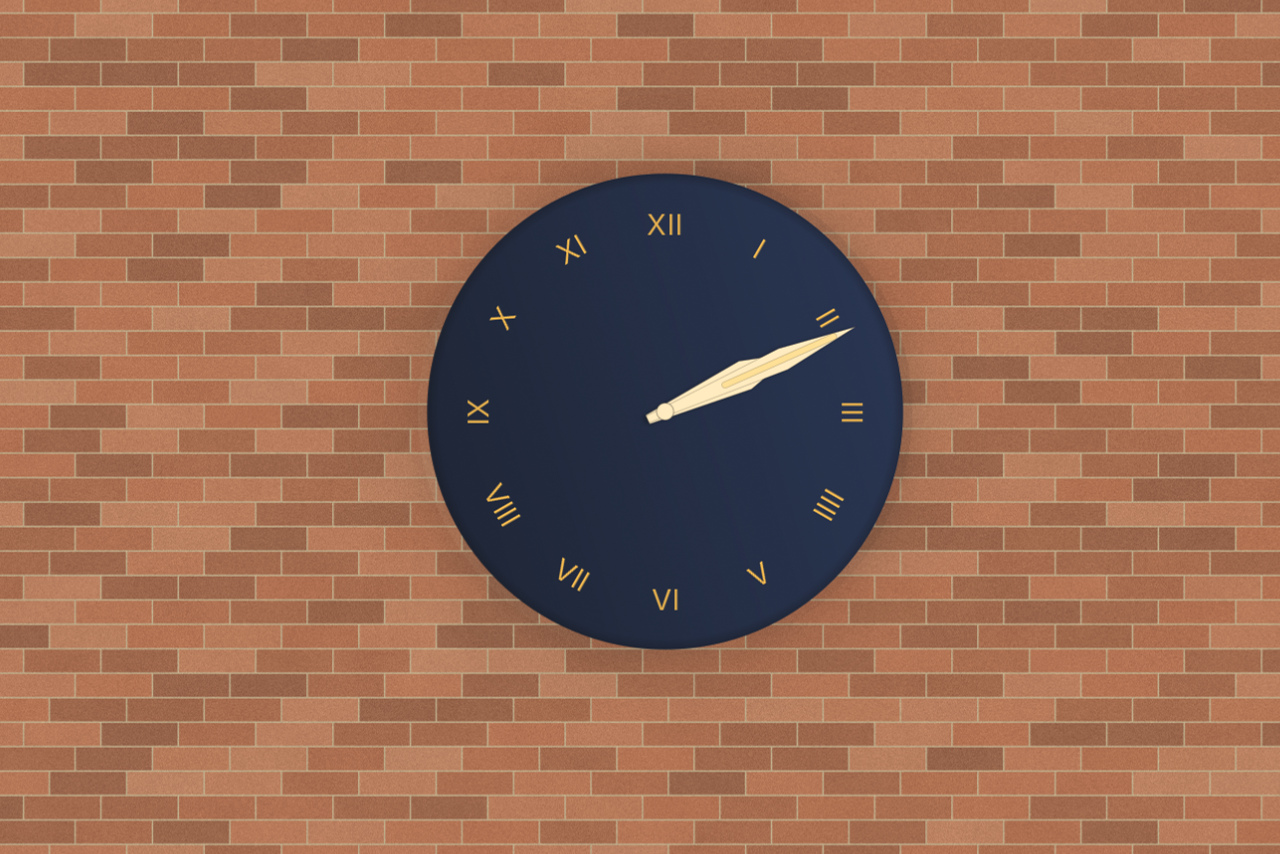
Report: 2 h 11 min
